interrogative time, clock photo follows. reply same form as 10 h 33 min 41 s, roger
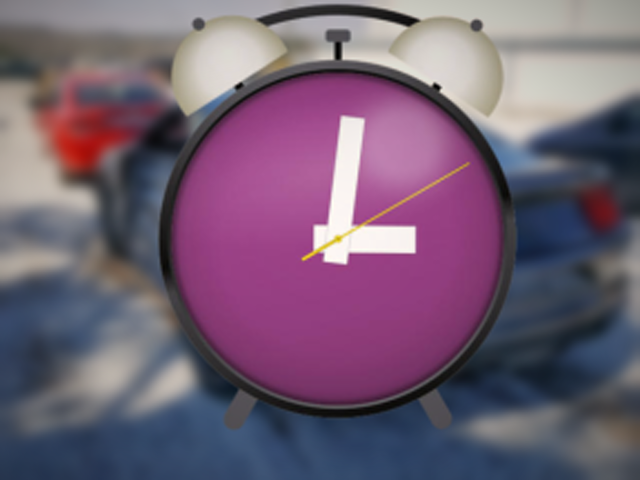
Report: 3 h 01 min 10 s
